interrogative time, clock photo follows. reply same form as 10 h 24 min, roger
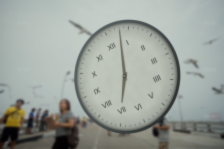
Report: 7 h 03 min
